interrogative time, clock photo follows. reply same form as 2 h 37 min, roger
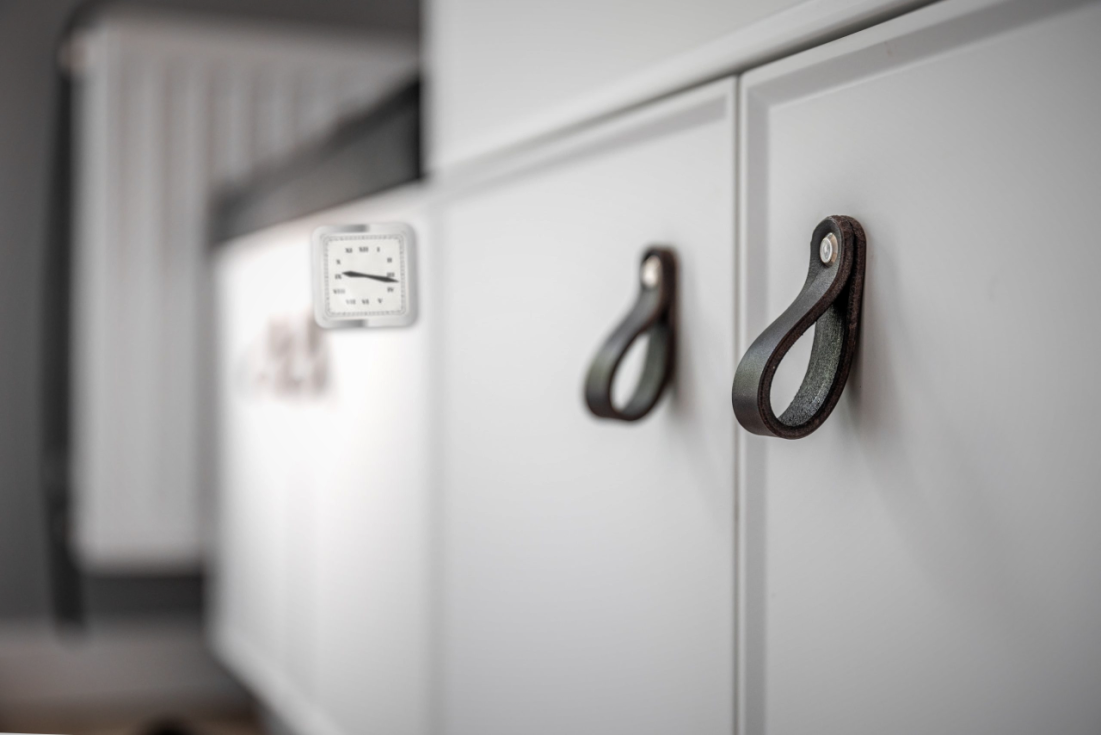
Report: 9 h 17 min
